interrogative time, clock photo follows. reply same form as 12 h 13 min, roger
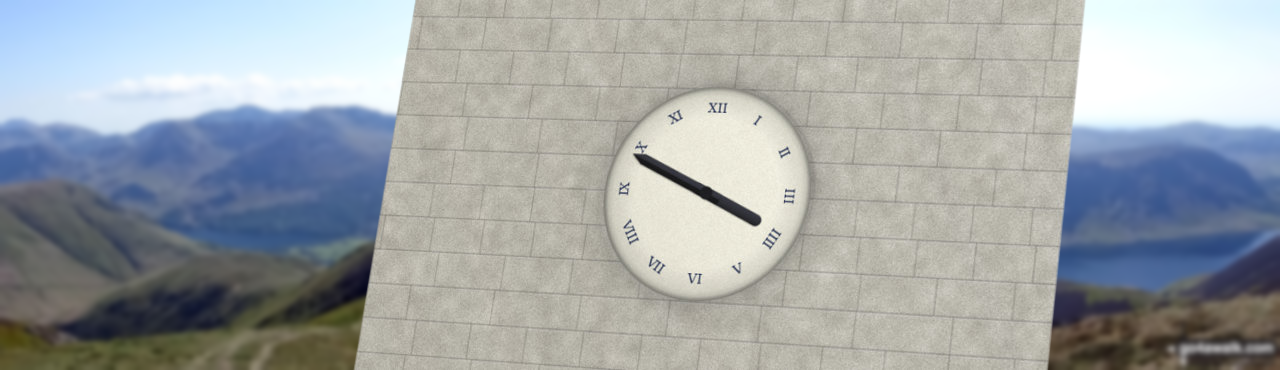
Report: 3 h 49 min
